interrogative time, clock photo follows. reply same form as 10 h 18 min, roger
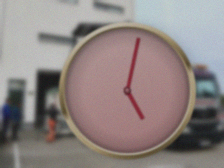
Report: 5 h 02 min
